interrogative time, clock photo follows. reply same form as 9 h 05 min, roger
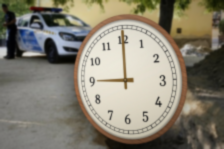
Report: 9 h 00 min
